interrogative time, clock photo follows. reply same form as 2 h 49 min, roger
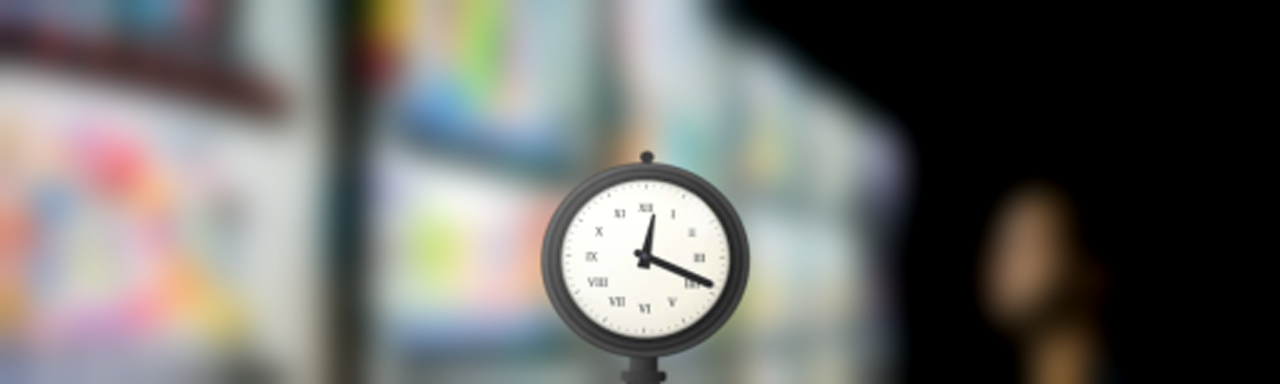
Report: 12 h 19 min
